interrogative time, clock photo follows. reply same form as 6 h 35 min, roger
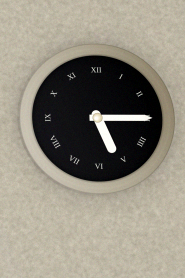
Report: 5 h 15 min
